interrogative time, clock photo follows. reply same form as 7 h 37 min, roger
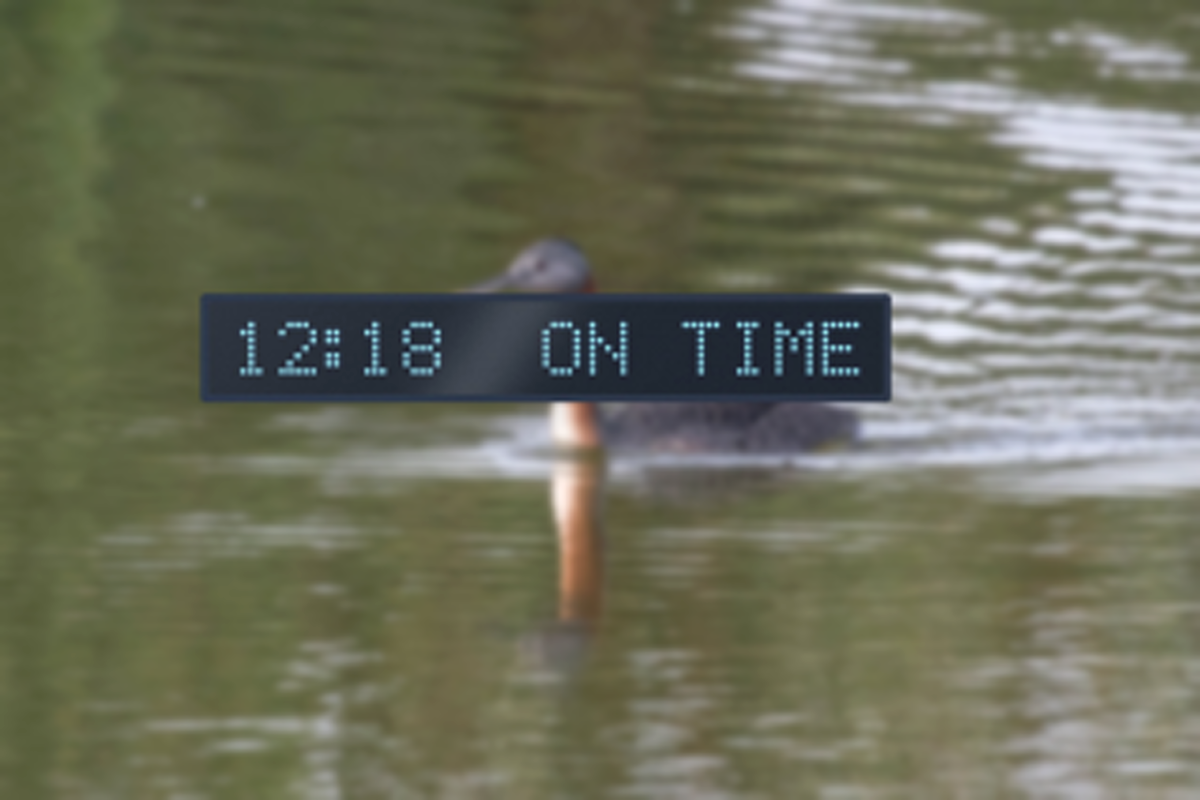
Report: 12 h 18 min
